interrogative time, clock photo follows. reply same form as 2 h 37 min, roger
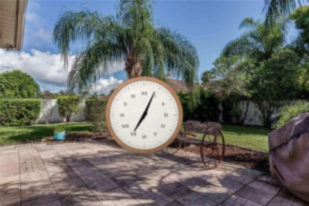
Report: 7 h 04 min
